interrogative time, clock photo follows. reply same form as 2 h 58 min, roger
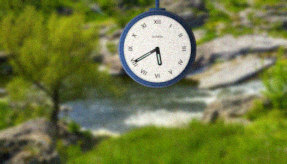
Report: 5 h 40 min
